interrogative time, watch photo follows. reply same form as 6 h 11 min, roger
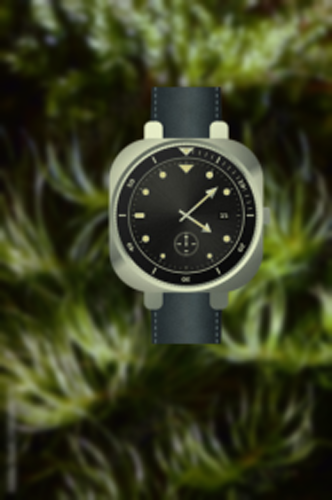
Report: 4 h 08 min
